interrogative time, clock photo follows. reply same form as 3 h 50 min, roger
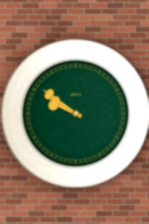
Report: 9 h 51 min
